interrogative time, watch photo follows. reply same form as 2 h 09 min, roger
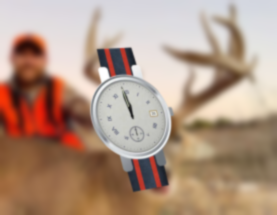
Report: 11 h 59 min
